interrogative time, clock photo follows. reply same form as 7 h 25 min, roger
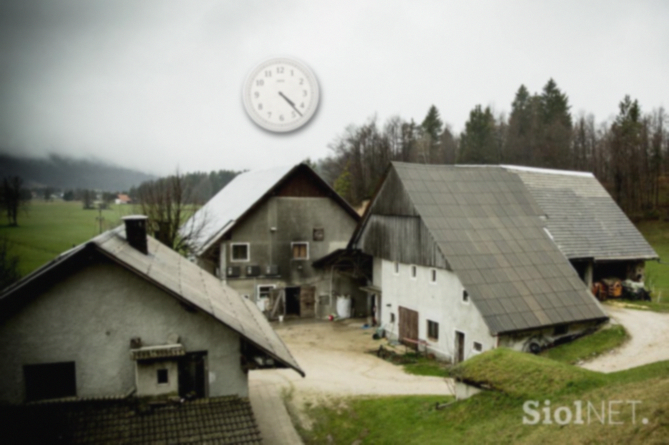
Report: 4 h 23 min
